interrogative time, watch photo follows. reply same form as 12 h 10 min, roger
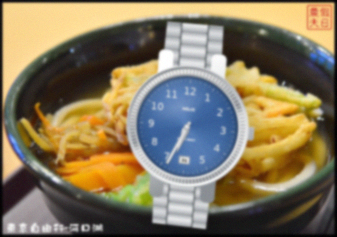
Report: 6 h 34 min
